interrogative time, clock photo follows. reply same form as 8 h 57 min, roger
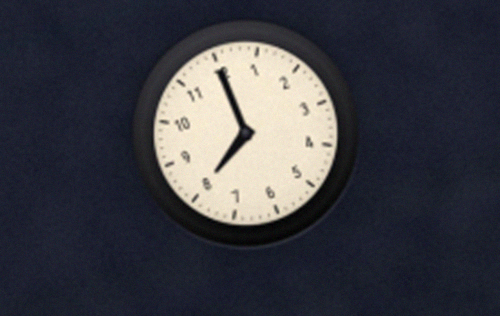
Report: 8 h 00 min
